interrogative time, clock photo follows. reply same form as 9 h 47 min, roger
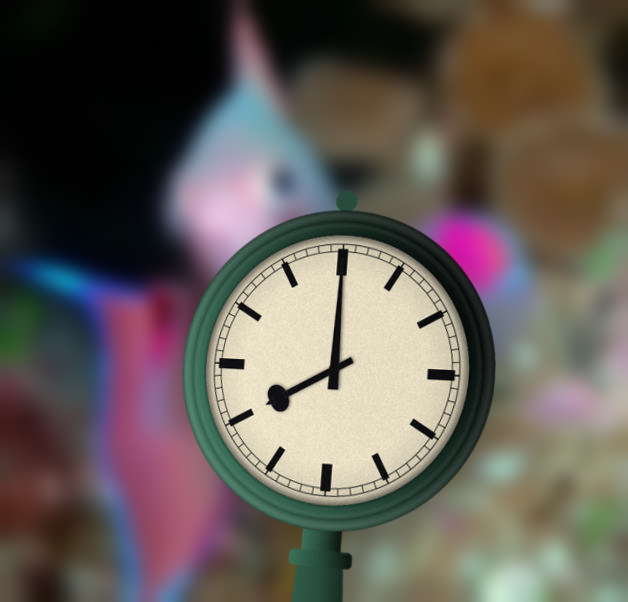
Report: 8 h 00 min
